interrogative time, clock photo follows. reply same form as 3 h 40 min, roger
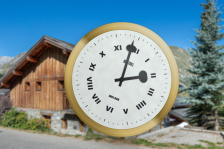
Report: 1 h 59 min
